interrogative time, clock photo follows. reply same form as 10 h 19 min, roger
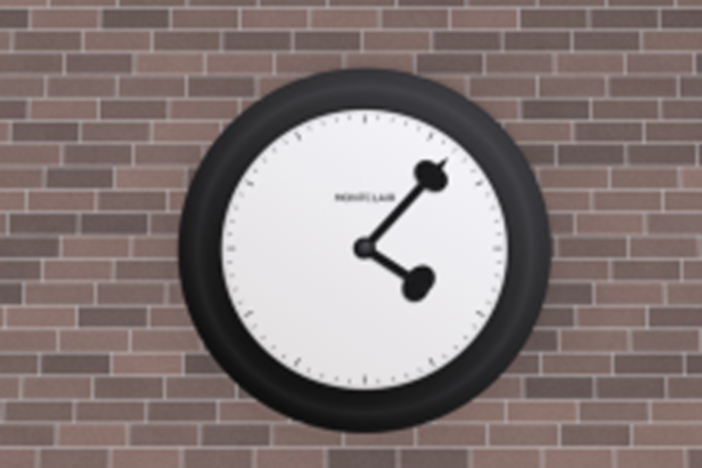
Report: 4 h 07 min
